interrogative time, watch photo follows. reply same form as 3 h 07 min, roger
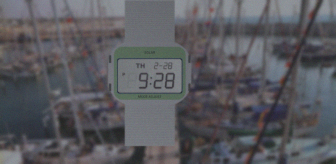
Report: 9 h 28 min
